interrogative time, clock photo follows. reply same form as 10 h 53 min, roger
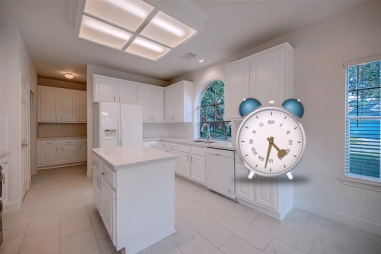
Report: 4 h 32 min
